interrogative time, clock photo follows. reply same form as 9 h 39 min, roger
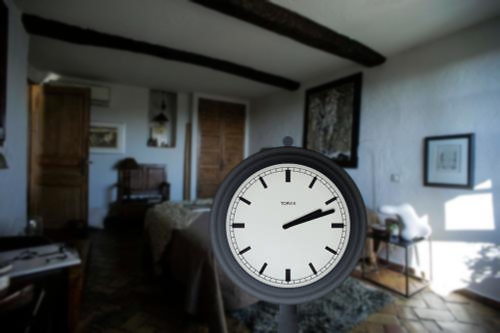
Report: 2 h 12 min
